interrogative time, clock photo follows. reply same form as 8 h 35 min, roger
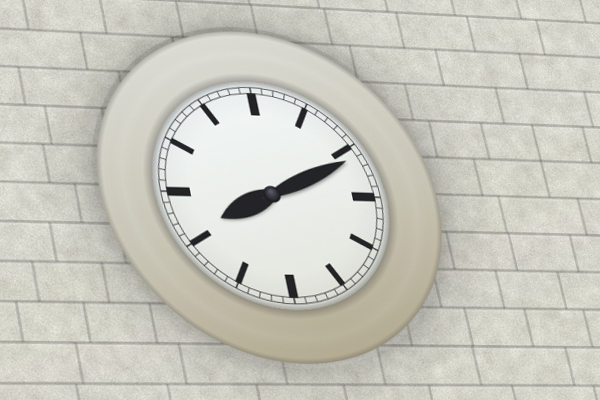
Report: 8 h 11 min
